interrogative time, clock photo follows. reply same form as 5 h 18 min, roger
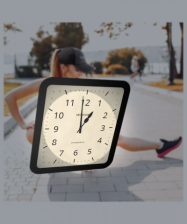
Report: 12 h 59 min
